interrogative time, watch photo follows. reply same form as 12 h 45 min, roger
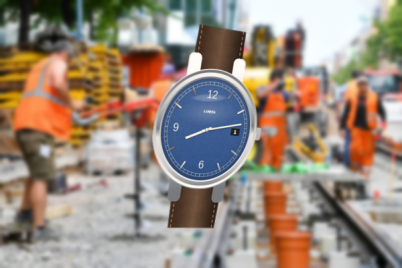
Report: 8 h 13 min
